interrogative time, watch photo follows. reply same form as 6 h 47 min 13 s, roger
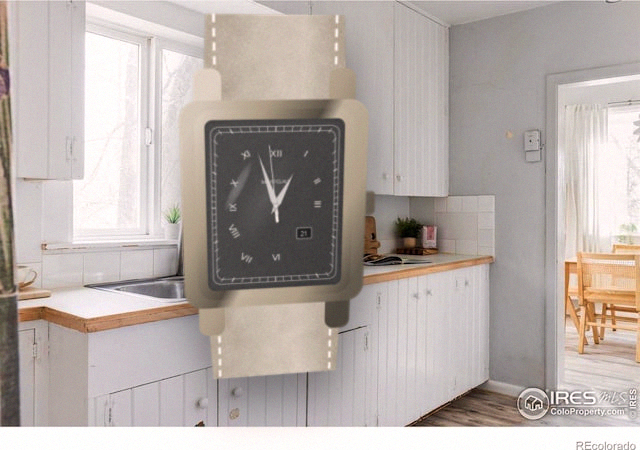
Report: 12 h 56 min 59 s
